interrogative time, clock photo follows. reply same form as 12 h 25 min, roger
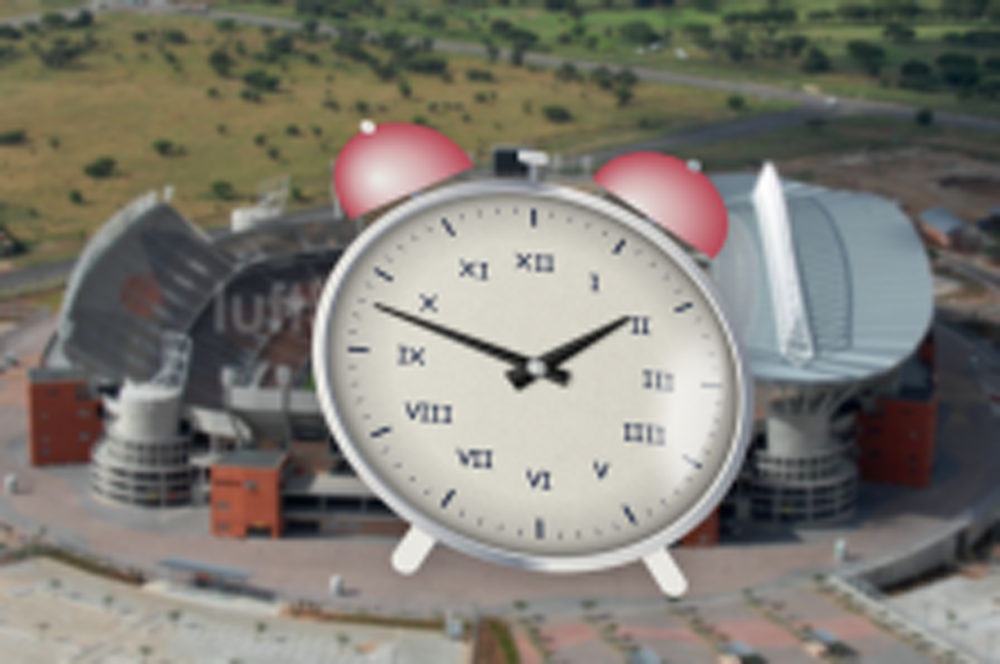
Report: 1 h 48 min
